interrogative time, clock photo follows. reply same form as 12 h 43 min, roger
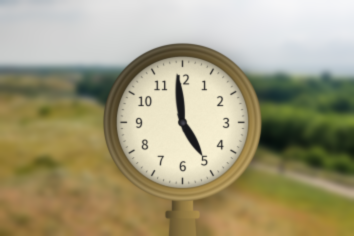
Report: 4 h 59 min
